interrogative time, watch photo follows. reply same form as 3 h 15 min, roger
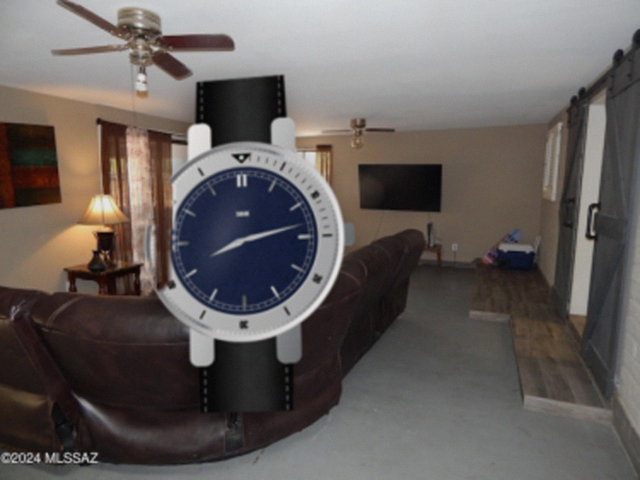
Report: 8 h 13 min
